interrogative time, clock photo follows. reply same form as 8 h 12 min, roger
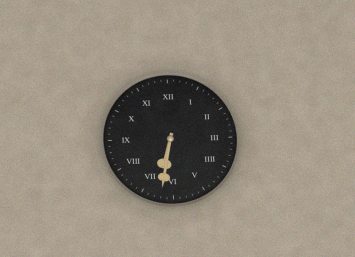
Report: 6 h 32 min
